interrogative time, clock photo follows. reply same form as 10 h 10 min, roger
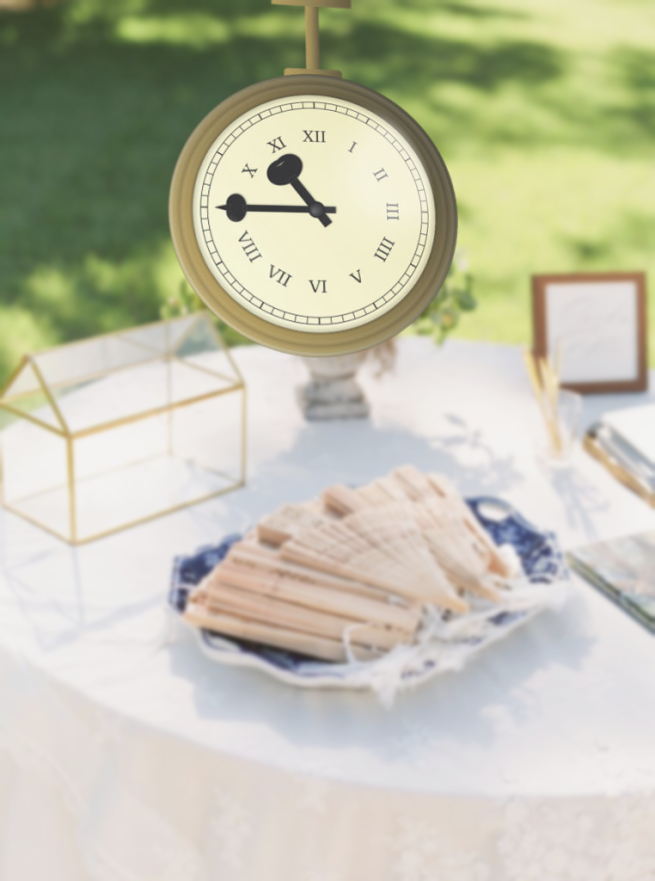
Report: 10 h 45 min
